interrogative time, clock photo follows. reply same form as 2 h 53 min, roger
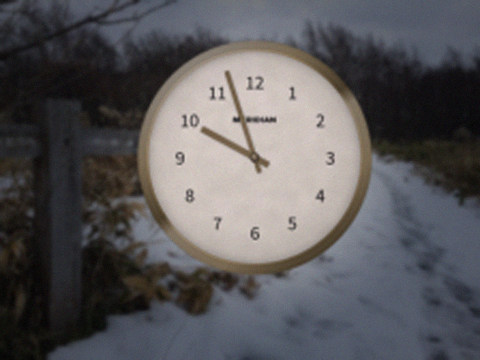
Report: 9 h 57 min
